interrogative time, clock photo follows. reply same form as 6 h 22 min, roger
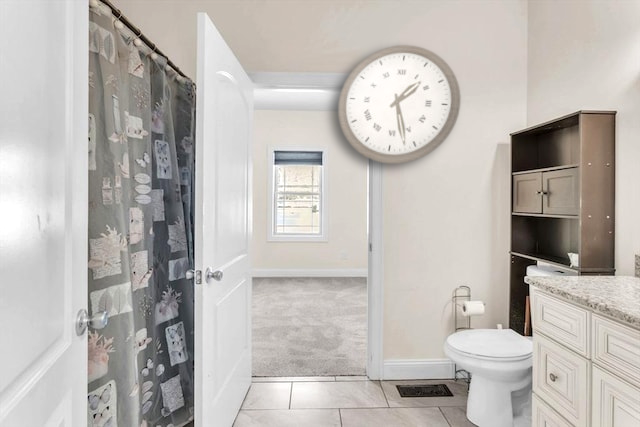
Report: 1 h 27 min
